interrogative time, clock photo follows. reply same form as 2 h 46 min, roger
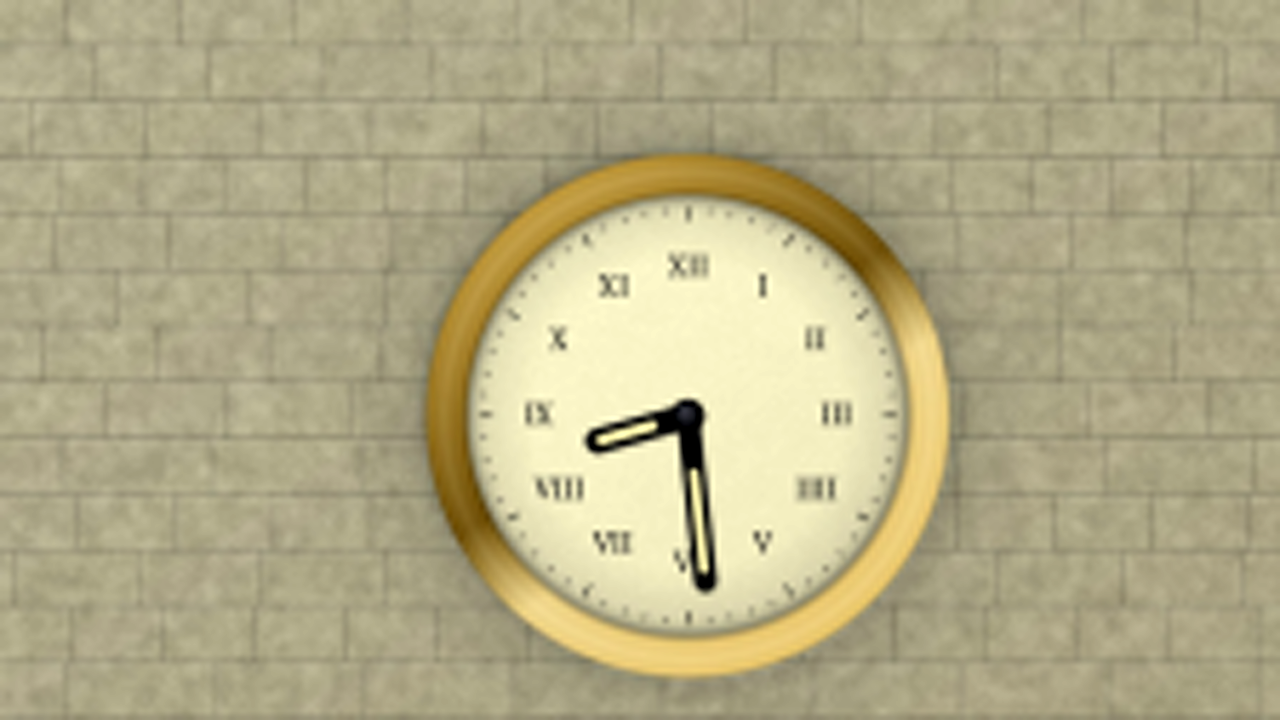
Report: 8 h 29 min
